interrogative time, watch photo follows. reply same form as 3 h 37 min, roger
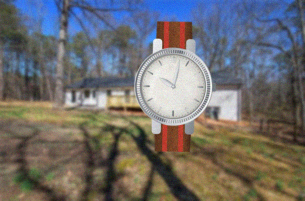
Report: 10 h 02 min
